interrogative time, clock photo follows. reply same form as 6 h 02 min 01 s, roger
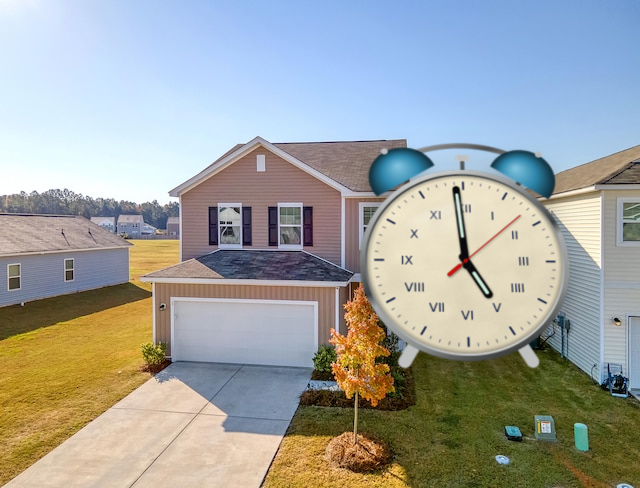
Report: 4 h 59 min 08 s
